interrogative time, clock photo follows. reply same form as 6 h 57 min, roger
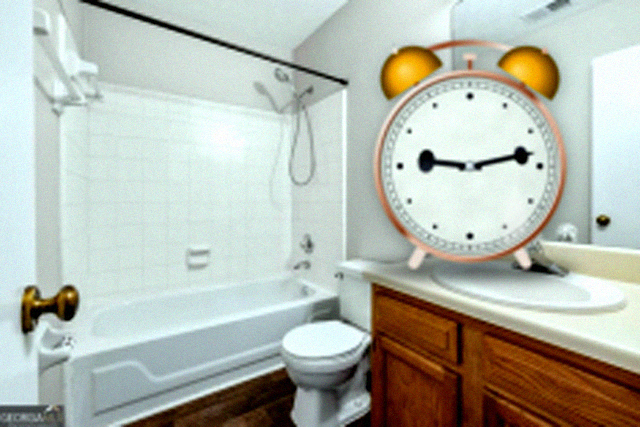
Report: 9 h 13 min
